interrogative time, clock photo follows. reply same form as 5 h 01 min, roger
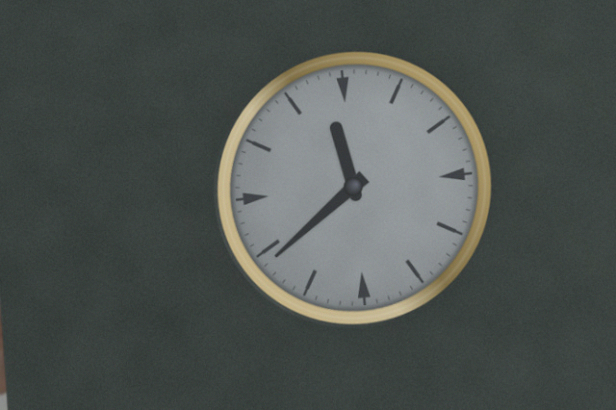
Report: 11 h 39 min
